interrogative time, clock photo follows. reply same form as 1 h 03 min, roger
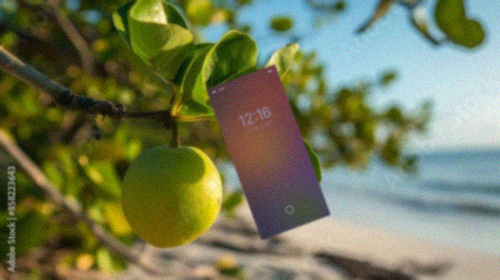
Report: 12 h 16 min
